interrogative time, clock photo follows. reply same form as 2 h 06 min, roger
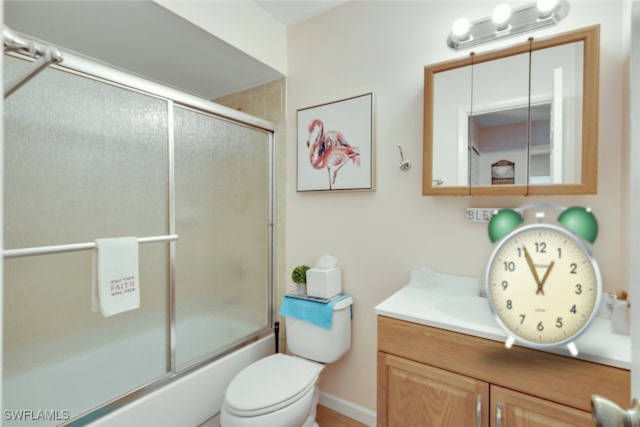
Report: 12 h 56 min
